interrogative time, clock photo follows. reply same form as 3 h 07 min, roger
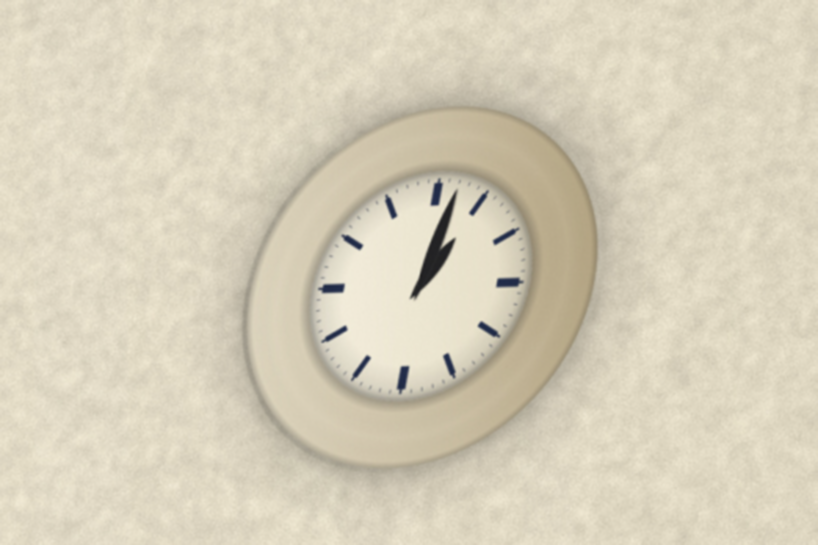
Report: 1 h 02 min
